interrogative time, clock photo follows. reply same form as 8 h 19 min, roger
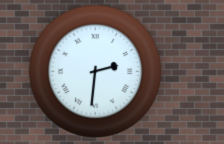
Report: 2 h 31 min
